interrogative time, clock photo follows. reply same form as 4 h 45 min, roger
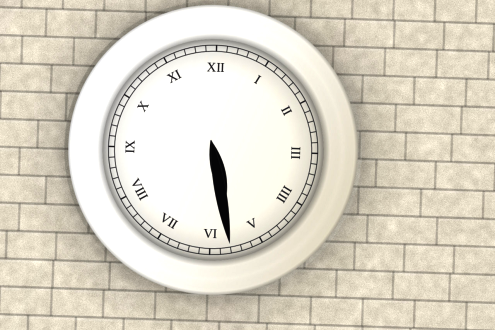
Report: 5 h 28 min
